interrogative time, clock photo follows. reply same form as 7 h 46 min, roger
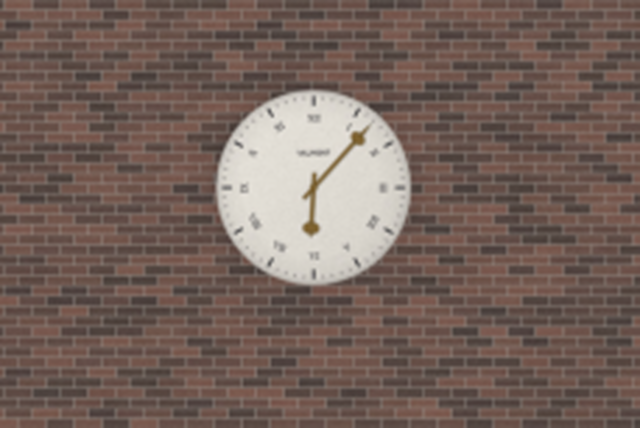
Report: 6 h 07 min
